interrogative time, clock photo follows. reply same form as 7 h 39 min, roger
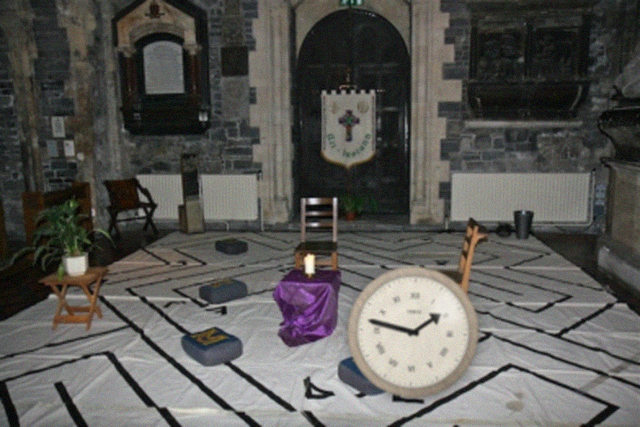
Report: 1 h 47 min
